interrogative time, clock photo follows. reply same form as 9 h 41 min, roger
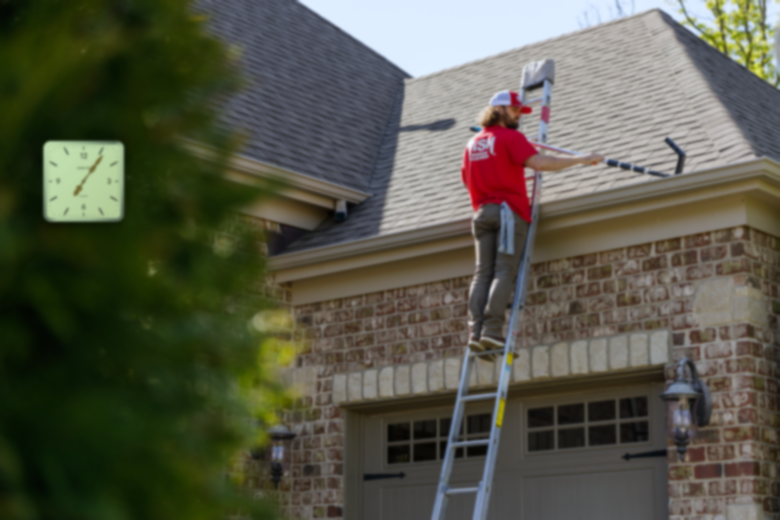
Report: 7 h 06 min
